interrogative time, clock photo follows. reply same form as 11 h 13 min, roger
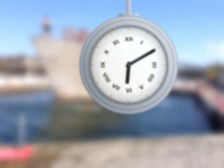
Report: 6 h 10 min
